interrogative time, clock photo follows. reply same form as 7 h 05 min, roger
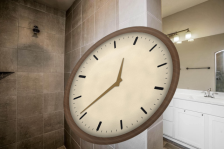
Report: 11 h 36 min
